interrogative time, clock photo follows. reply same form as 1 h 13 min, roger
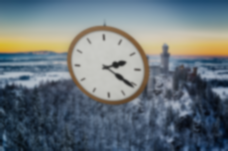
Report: 2 h 21 min
